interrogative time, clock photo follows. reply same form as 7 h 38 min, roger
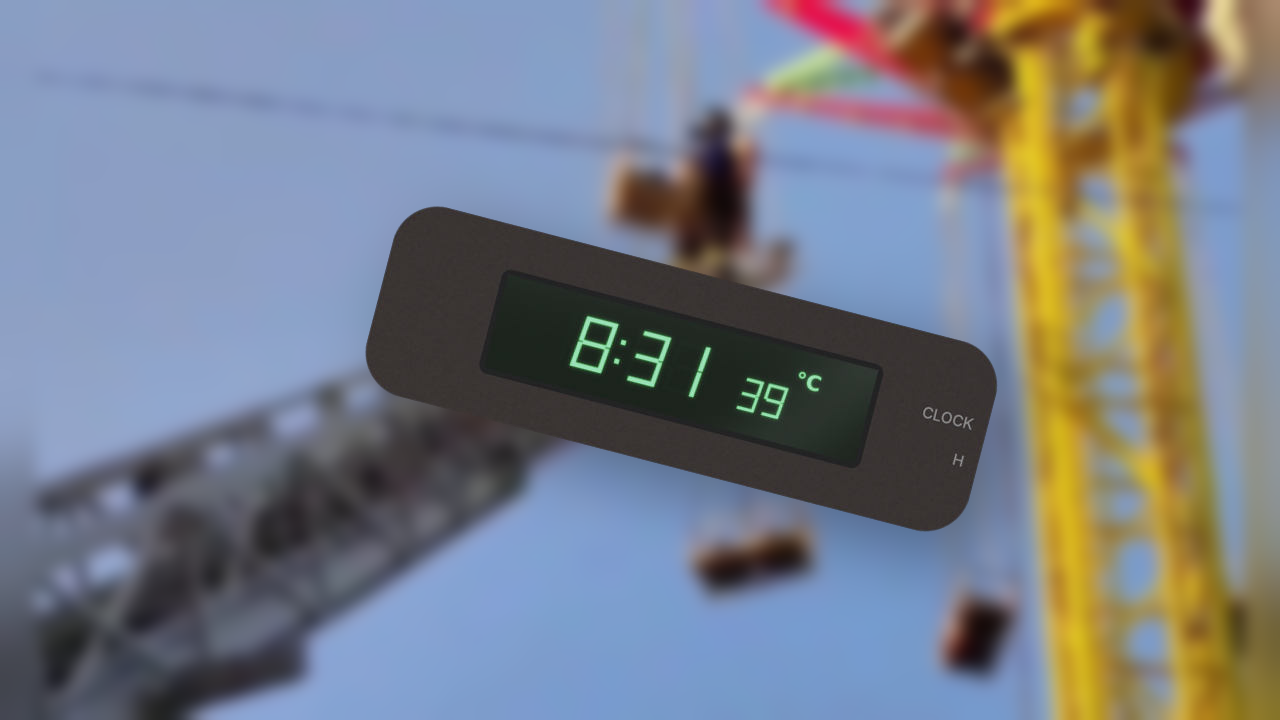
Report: 8 h 31 min
